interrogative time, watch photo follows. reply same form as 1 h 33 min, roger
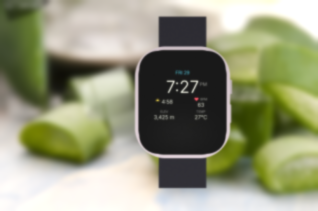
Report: 7 h 27 min
